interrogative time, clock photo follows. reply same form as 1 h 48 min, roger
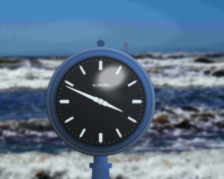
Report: 3 h 49 min
